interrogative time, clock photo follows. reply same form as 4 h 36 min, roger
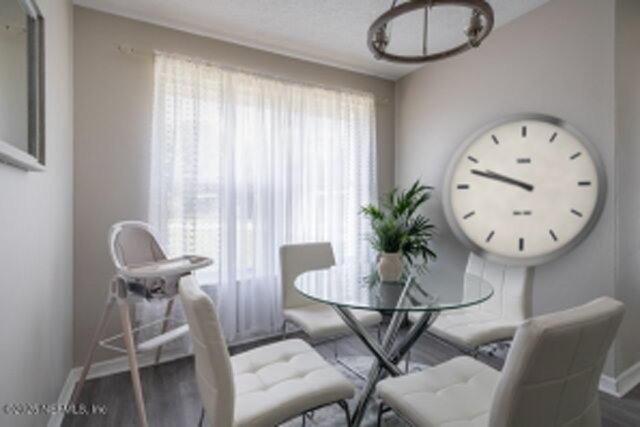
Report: 9 h 48 min
